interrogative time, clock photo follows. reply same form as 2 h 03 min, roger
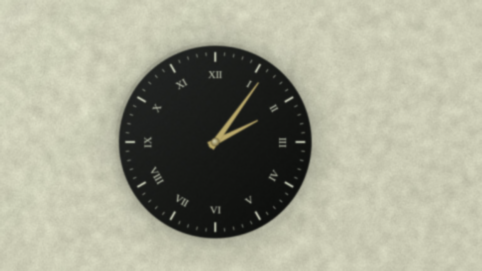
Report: 2 h 06 min
